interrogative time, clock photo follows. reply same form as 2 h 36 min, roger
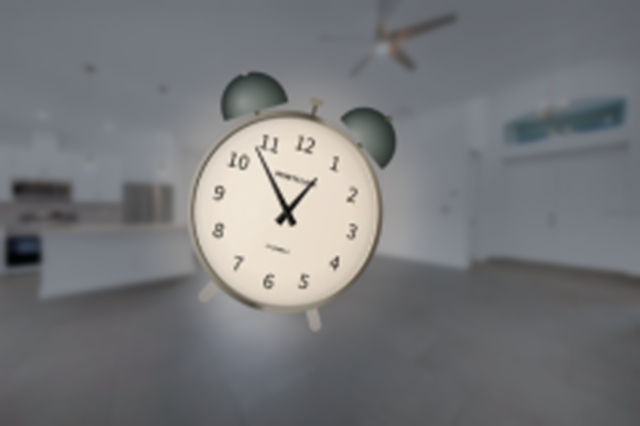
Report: 12 h 53 min
